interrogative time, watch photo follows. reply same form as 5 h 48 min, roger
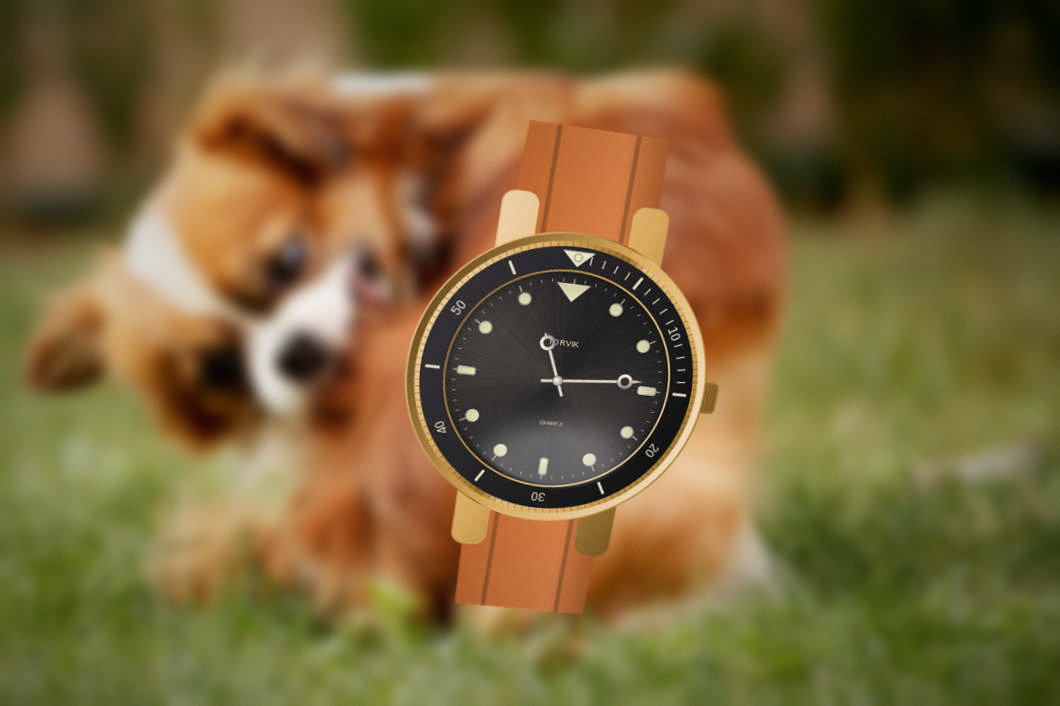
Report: 11 h 14 min
